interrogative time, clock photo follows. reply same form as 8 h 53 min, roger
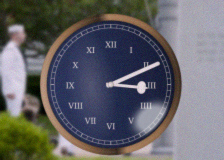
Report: 3 h 11 min
